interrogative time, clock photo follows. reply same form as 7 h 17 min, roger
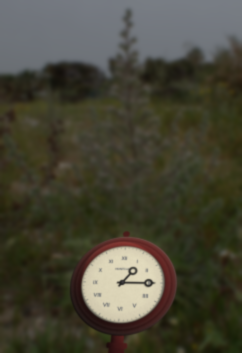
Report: 1 h 15 min
